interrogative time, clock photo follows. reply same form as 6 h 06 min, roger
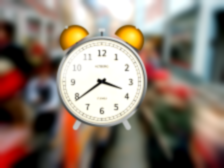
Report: 3 h 39 min
